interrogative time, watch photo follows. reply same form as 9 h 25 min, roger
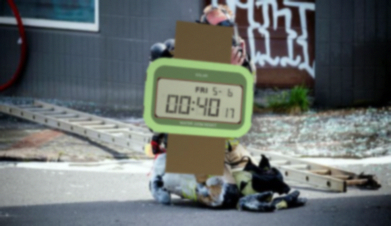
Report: 0 h 40 min
